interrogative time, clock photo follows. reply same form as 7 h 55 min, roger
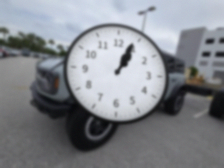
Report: 1 h 04 min
